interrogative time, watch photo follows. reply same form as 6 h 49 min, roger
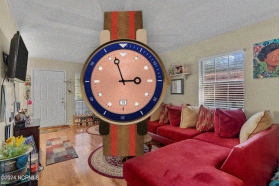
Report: 2 h 57 min
